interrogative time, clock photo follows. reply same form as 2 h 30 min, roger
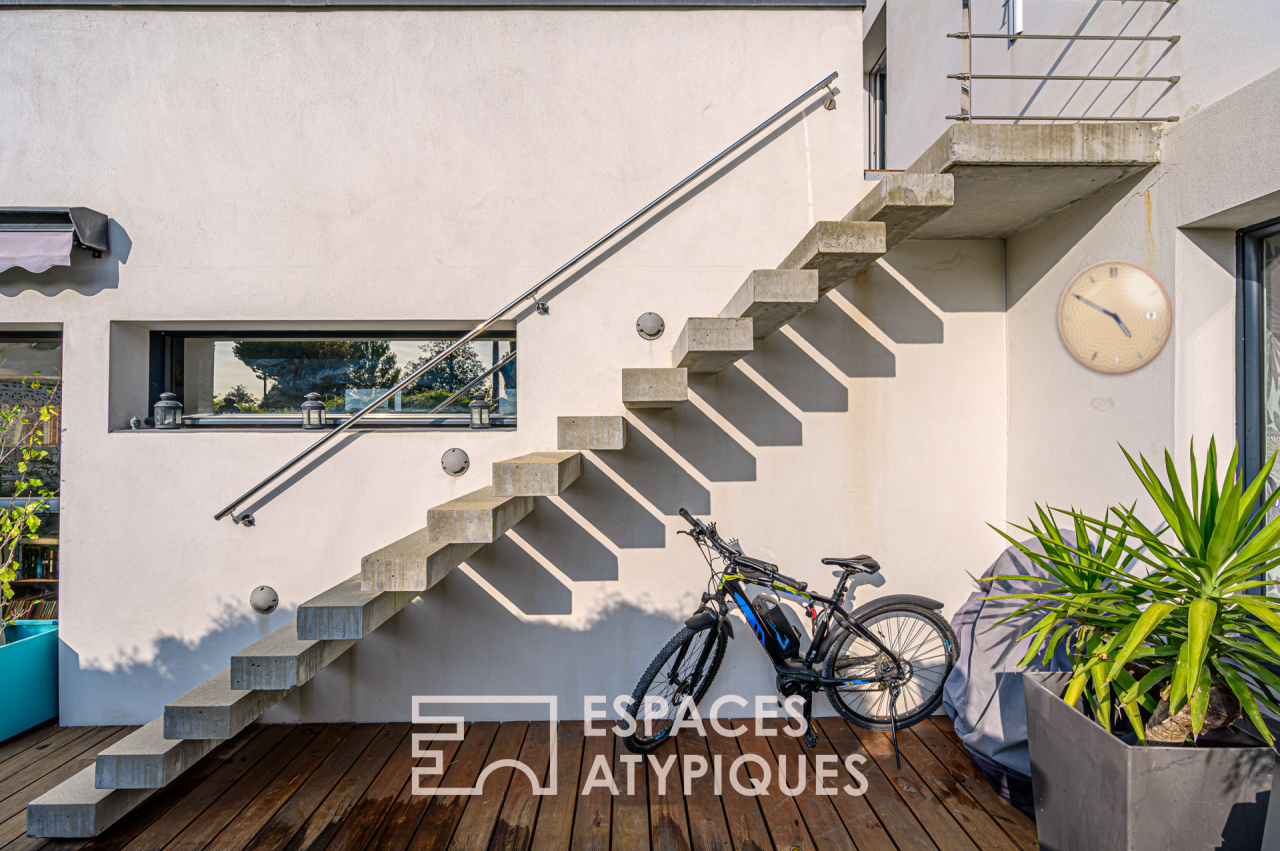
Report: 4 h 50 min
